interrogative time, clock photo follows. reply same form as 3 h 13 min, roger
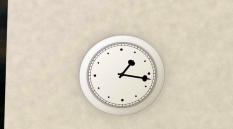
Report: 1 h 17 min
